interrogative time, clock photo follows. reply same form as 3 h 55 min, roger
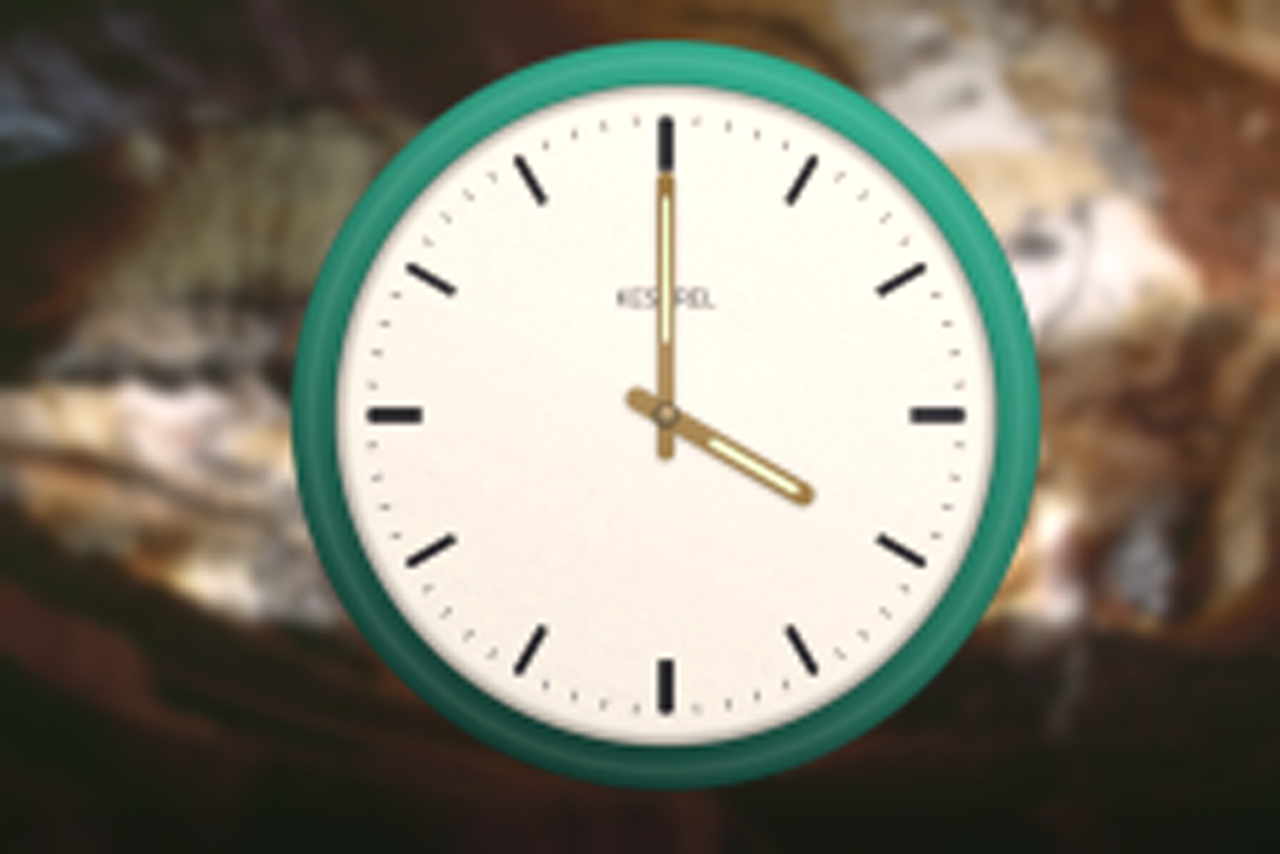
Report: 4 h 00 min
